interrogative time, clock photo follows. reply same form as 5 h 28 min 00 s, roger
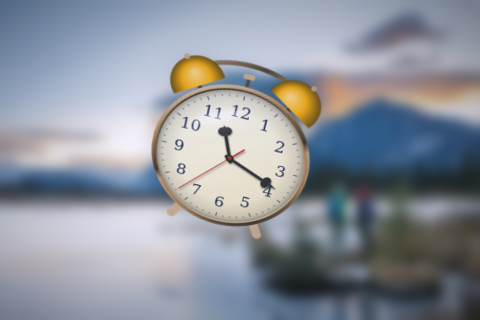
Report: 11 h 18 min 37 s
